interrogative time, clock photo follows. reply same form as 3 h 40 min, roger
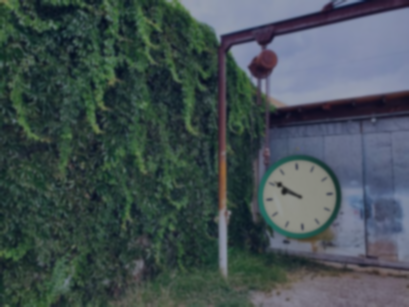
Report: 9 h 51 min
